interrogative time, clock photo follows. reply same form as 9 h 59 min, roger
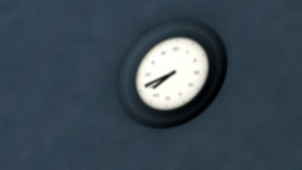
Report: 7 h 41 min
